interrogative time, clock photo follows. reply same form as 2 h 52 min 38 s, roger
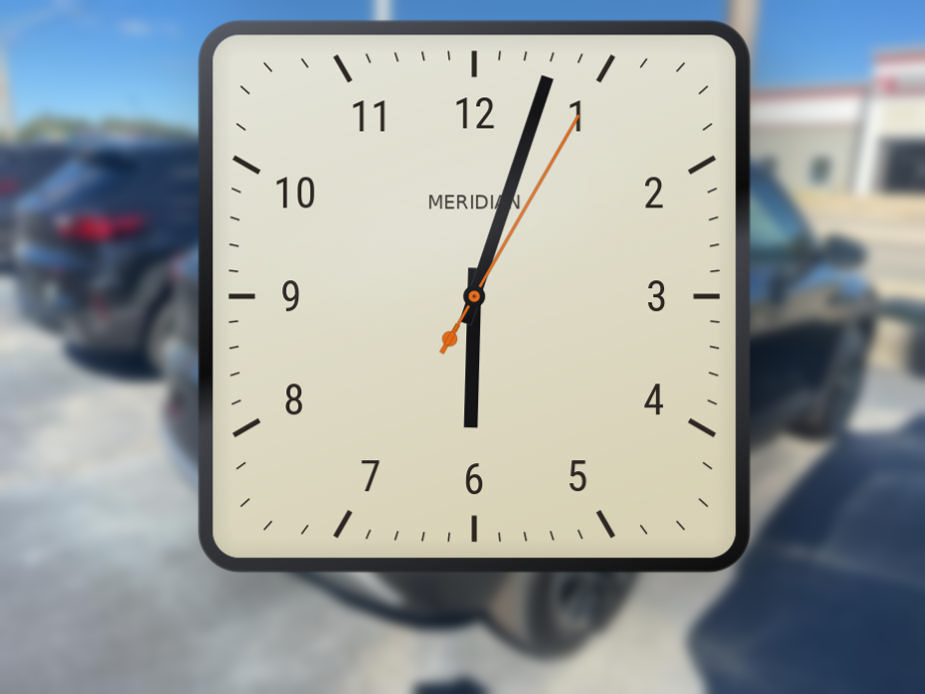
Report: 6 h 03 min 05 s
